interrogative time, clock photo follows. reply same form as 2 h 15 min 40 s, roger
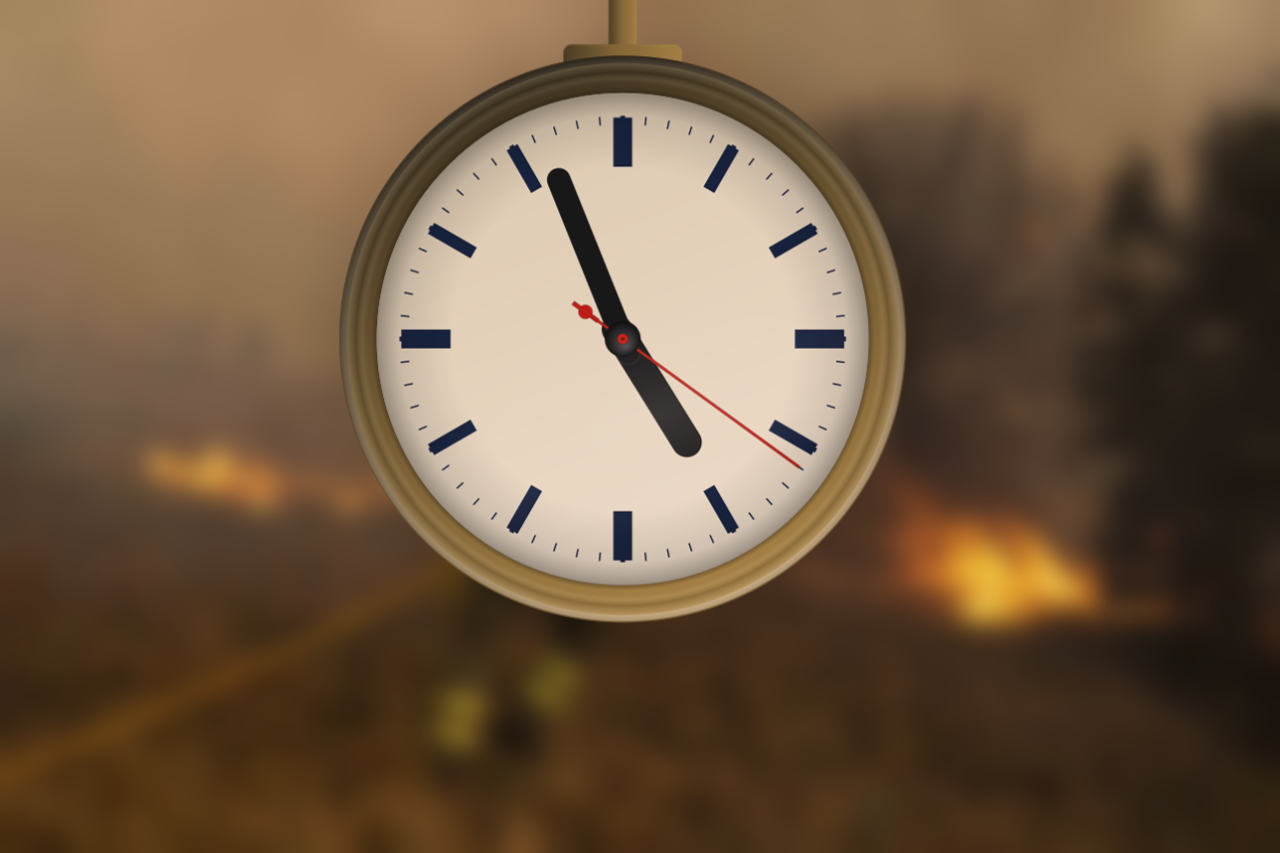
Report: 4 h 56 min 21 s
